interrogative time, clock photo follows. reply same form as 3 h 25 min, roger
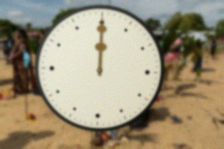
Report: 12 h 00 min
